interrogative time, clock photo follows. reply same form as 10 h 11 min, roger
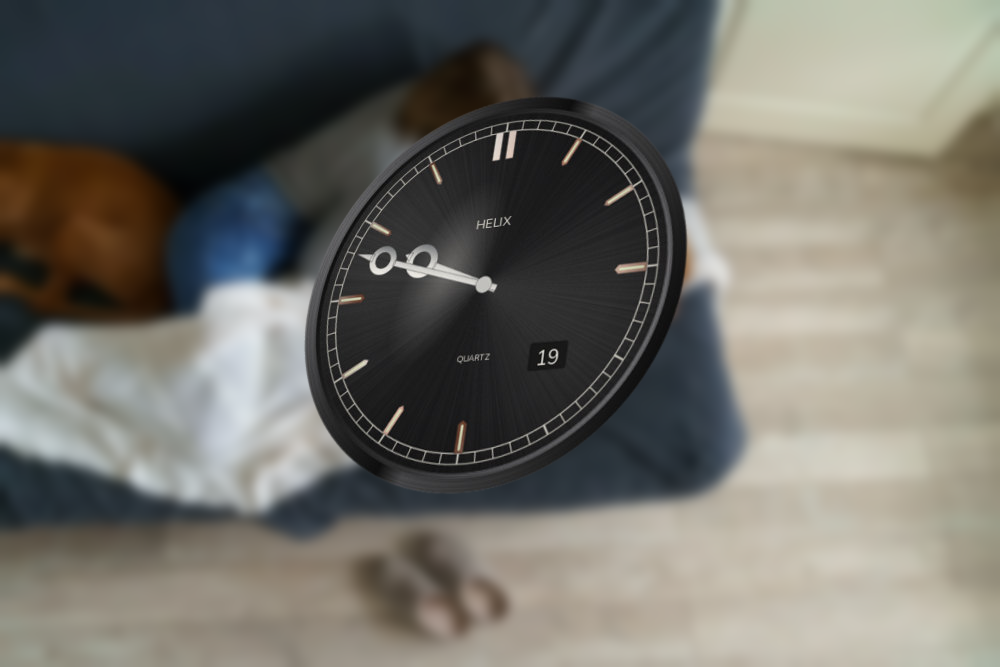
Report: 9 h 48 min
